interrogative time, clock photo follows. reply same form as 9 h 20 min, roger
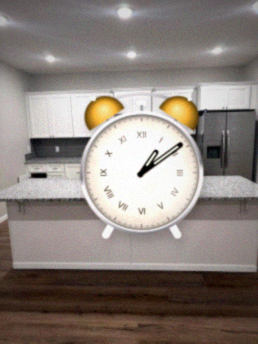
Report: 1 h 09 min
